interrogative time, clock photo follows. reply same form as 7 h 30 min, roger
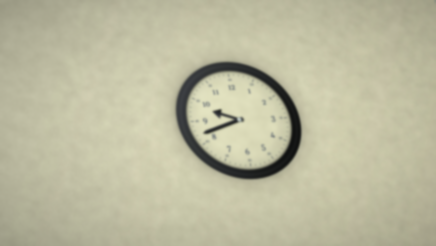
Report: 9 h 42 min
